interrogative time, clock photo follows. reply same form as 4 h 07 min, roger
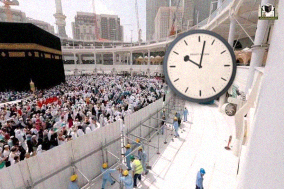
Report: 10 h 02 min
